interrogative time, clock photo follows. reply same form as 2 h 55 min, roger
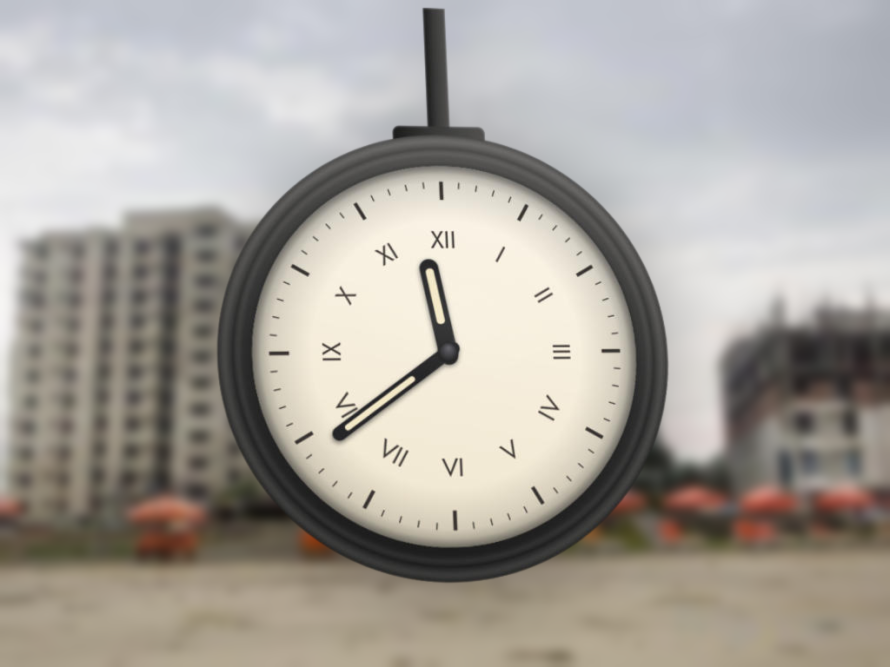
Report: 11 h 39 min
